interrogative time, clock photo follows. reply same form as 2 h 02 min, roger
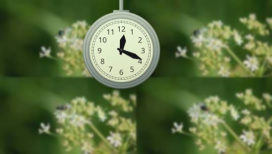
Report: 12 h 19 min
